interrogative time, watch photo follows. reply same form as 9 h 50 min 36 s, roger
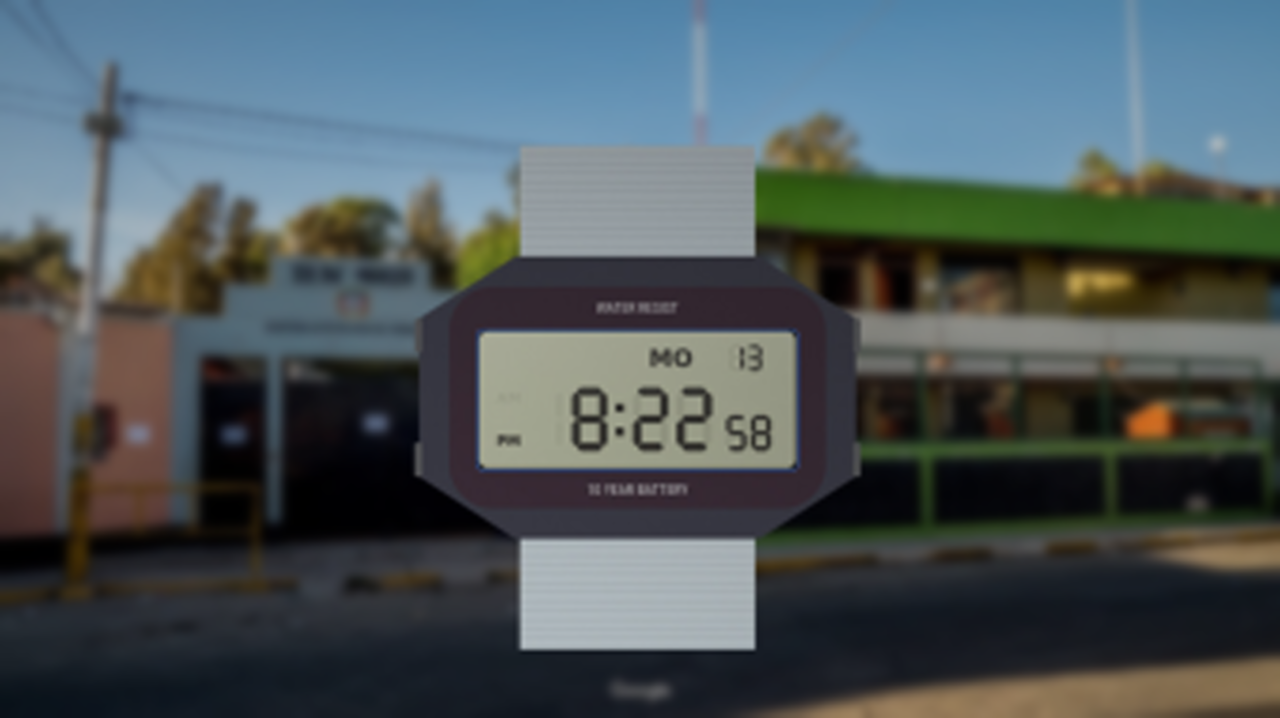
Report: 8 h 22 min 58 s
